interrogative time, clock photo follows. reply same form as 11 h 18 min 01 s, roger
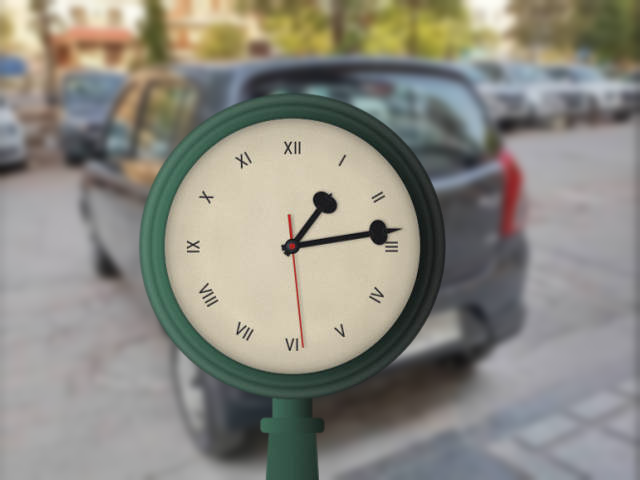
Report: 1 h 13 min 29 s
